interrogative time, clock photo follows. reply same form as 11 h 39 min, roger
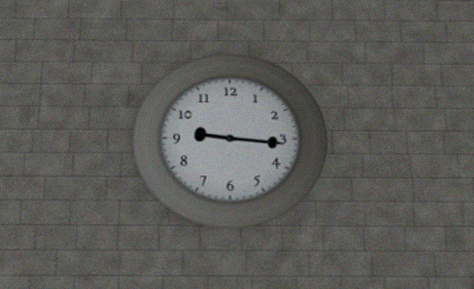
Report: 9 h 16 min
